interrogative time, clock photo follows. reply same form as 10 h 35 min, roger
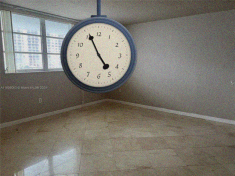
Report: 4 h 56 min
